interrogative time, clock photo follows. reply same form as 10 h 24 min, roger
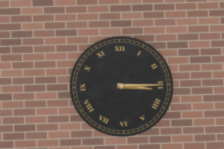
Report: 3 h 15 min
